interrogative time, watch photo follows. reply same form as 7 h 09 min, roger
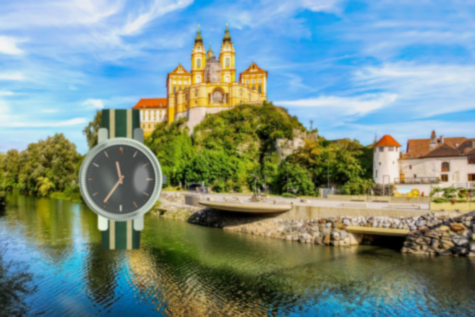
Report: 11 h 36 min
